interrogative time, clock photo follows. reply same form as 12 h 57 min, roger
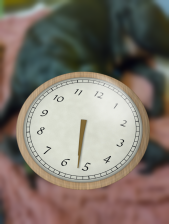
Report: 5 h 27 min
